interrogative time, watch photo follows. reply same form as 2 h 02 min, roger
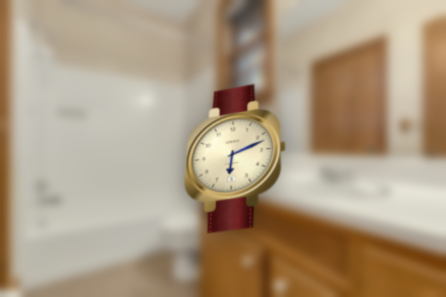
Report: 6 h 12 min
